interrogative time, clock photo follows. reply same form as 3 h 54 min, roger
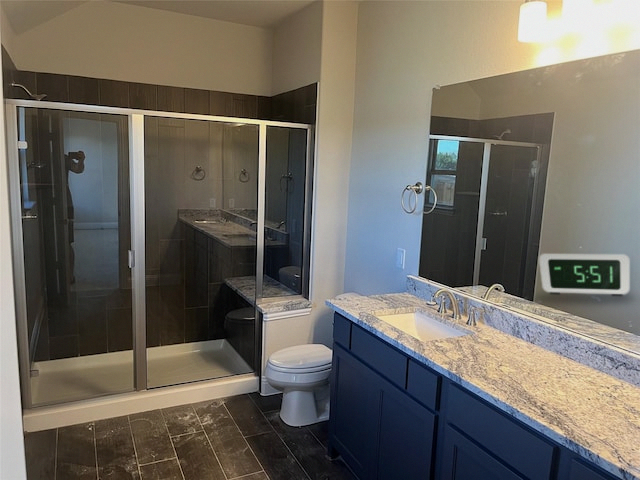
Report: 5 h 51 min
